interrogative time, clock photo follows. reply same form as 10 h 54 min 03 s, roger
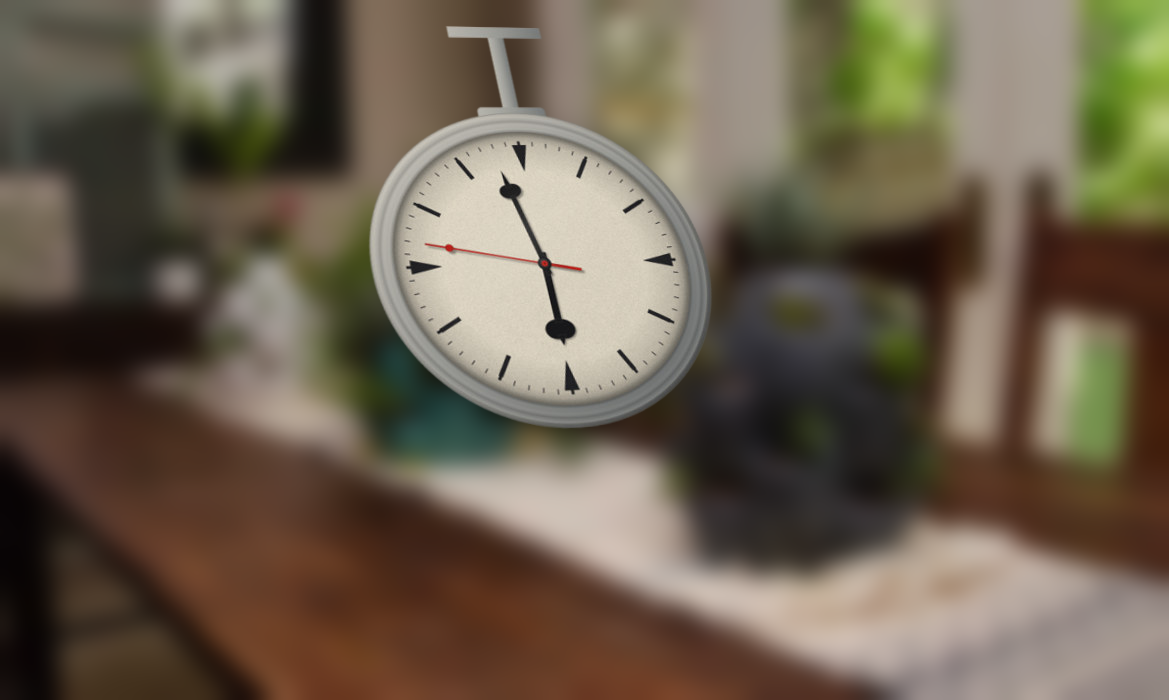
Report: 5 h 57 min 47 s
